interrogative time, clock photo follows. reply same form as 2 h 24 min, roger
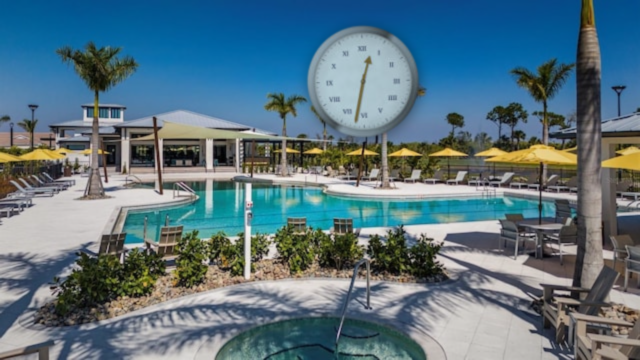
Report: 12 h 32 min
